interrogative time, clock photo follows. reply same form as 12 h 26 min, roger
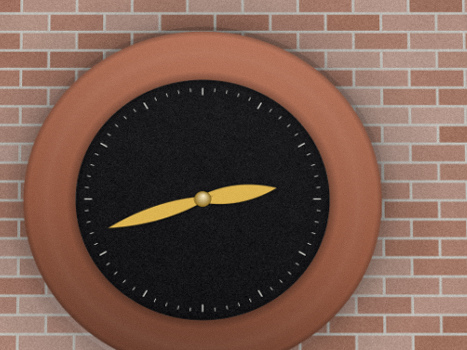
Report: 2 h 42 min
